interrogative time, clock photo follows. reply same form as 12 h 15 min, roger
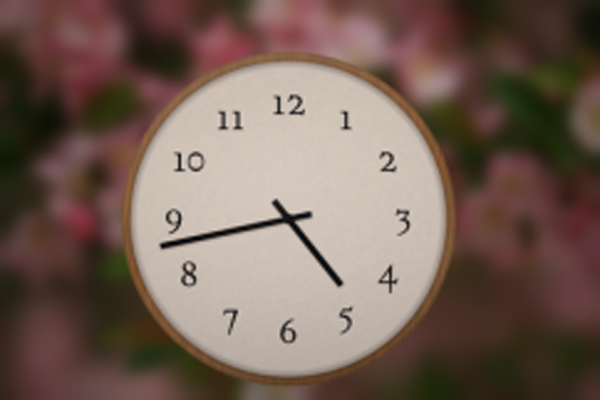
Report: 4 h 43 min
